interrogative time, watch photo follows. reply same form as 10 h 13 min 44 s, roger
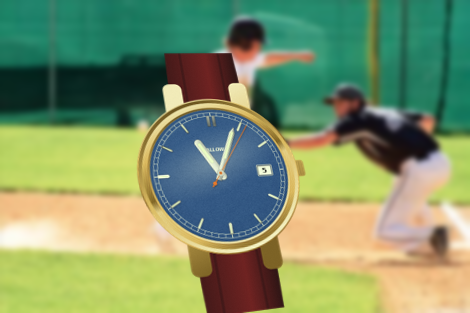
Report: 11 h 04 min 06 s
